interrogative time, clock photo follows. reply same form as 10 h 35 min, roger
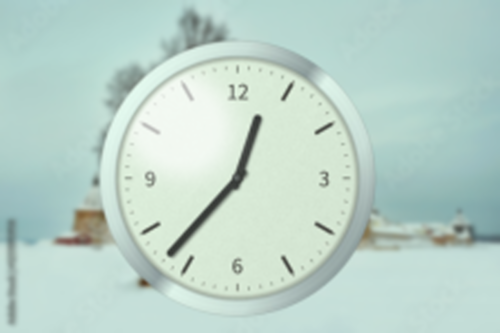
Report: 12 h 37 min
